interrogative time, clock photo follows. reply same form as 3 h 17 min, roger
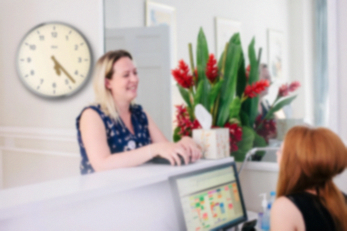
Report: 5 h 23 min
